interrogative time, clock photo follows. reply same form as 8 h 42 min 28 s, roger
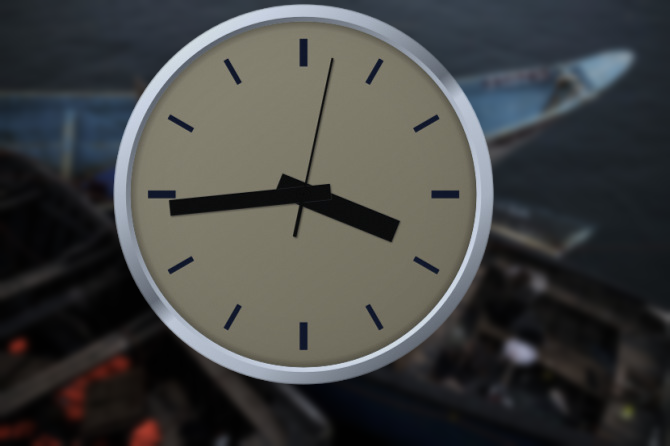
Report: 3 h 44 min 02 s
